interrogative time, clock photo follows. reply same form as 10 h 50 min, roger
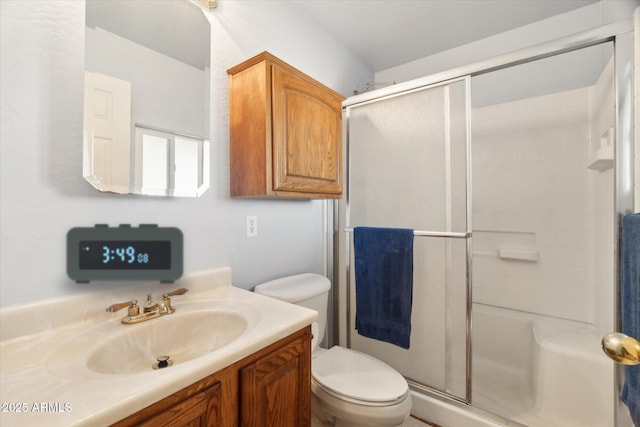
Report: 3 h 49 min
